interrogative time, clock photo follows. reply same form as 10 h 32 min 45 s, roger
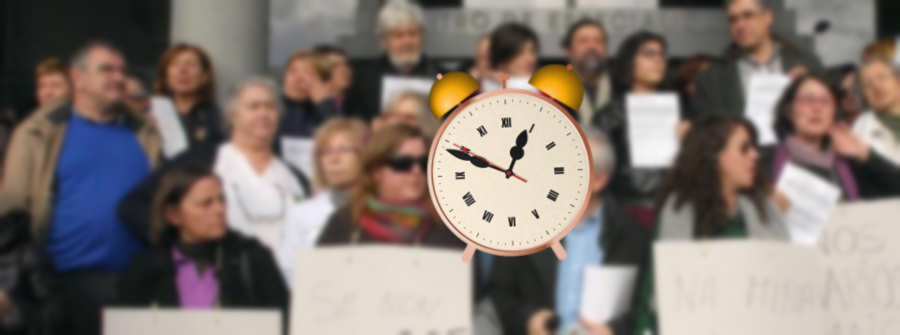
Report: 12 h 48 min 50 s
